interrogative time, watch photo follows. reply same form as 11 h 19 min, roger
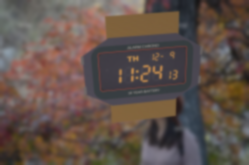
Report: 11 h 24 min
